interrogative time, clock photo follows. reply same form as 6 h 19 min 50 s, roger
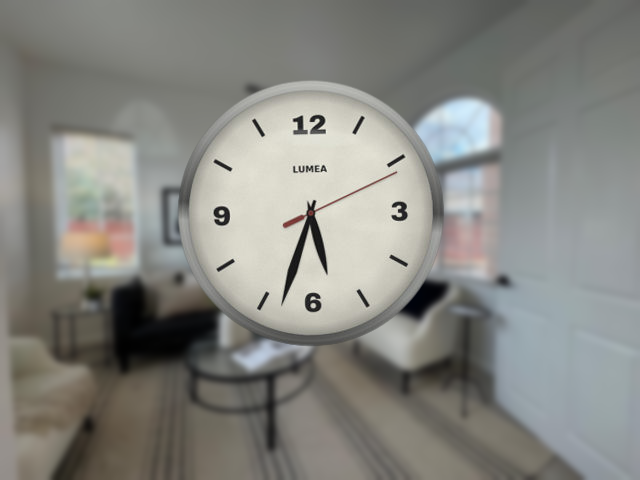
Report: 5 h 33 min 11 s
